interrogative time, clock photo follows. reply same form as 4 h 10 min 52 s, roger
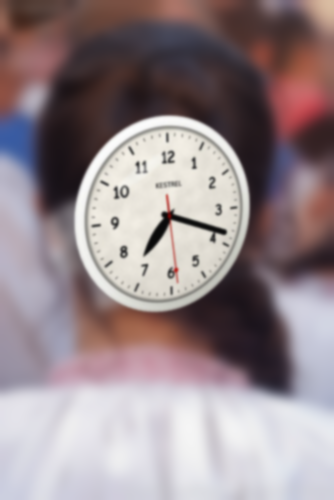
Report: 7 h 18 min 29 s
